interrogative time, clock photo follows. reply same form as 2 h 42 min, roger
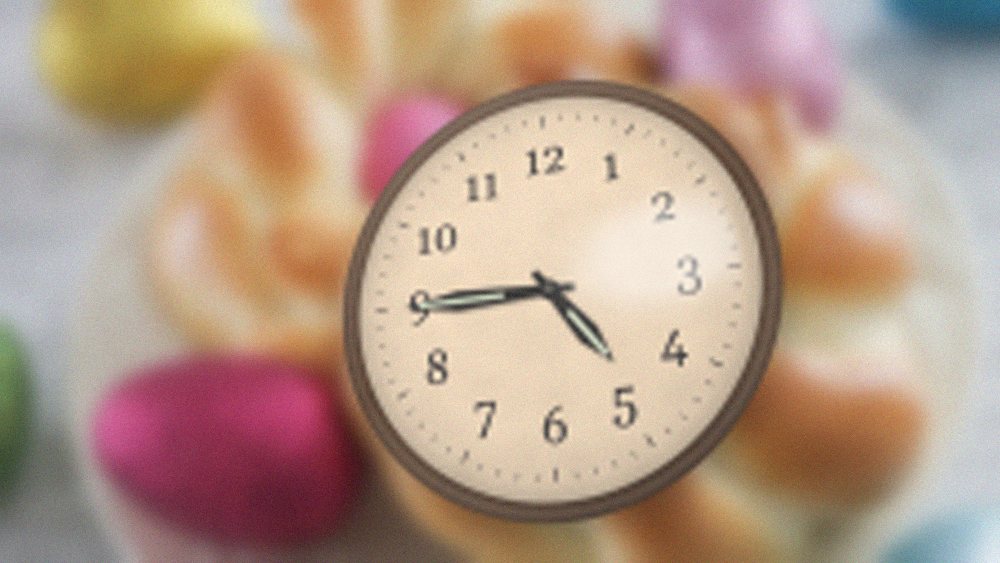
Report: 4 h 45 min
